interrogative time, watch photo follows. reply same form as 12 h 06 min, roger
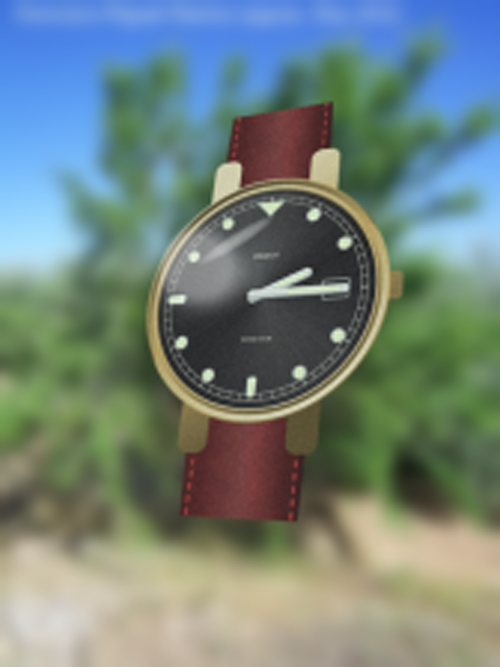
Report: 2 h 15 min
